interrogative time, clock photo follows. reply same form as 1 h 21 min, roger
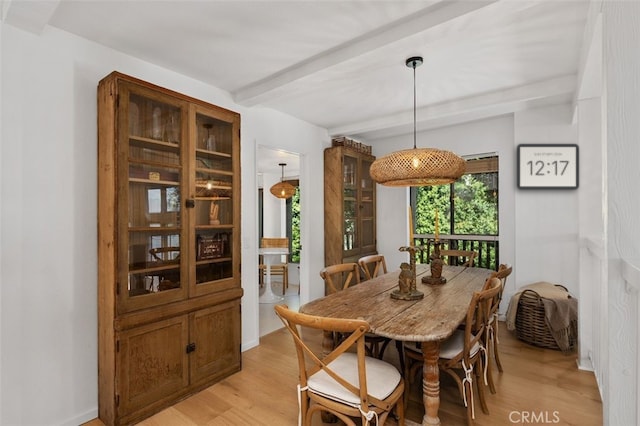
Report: 12 h 17 min
